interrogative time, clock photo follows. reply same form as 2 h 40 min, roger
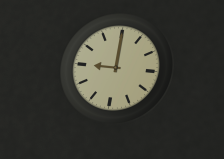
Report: 9 h 00 min
